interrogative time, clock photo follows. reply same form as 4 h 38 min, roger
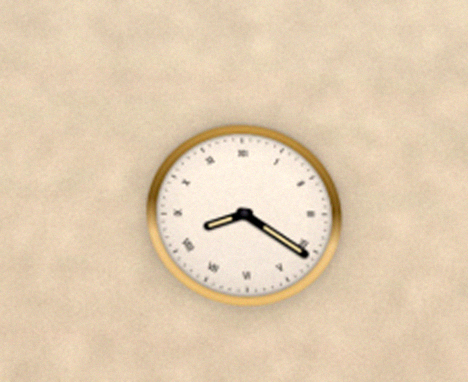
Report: 8 h 21 min
